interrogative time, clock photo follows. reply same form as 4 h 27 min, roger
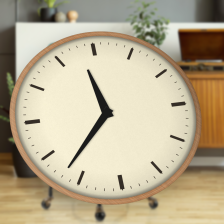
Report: 11 h 37 min
